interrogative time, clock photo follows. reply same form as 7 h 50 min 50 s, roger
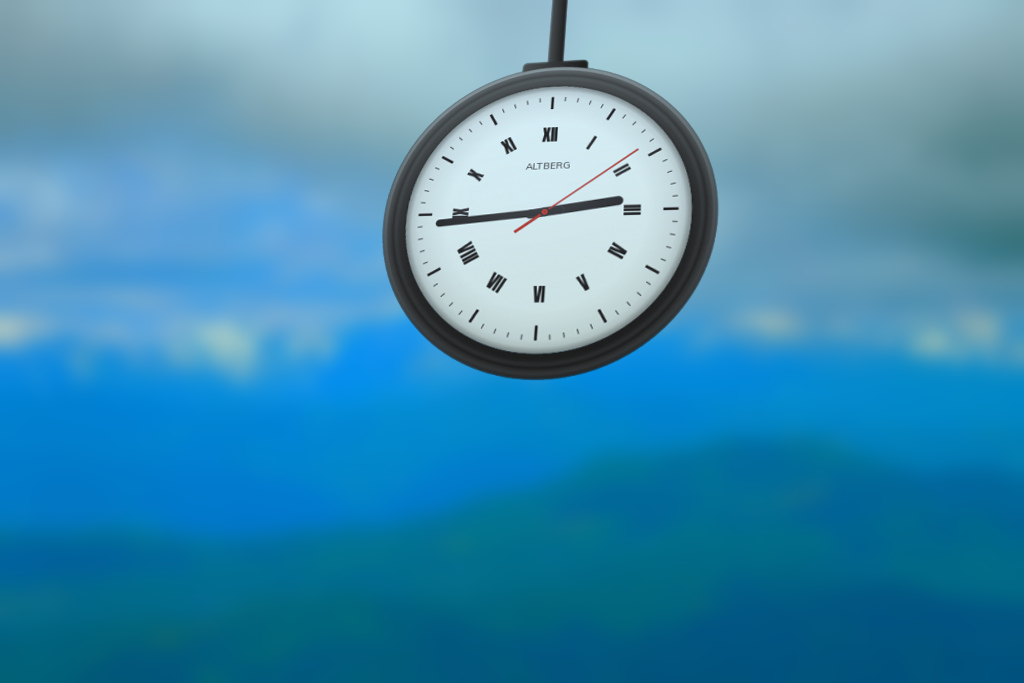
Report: 2 h 44 min 09 s
